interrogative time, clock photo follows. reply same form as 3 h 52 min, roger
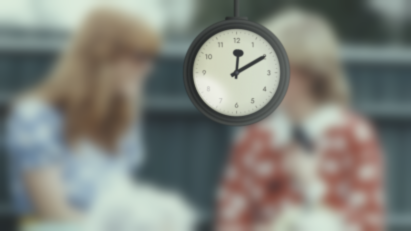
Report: 12 h 10 min
